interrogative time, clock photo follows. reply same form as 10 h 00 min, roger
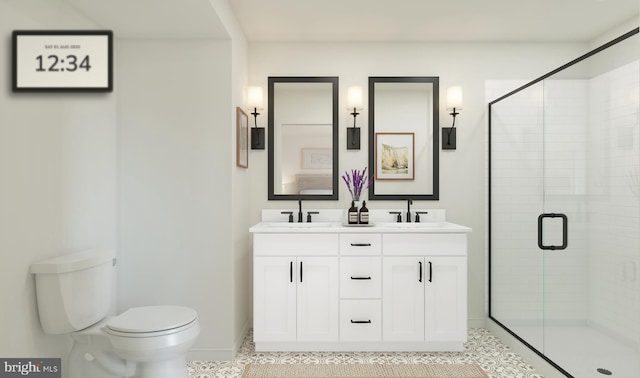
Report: 12 h 34 min
